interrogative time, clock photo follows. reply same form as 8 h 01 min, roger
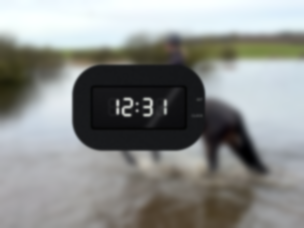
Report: 12 h 31 min
